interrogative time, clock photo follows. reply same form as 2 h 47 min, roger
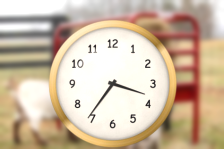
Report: 3 h 36 min
